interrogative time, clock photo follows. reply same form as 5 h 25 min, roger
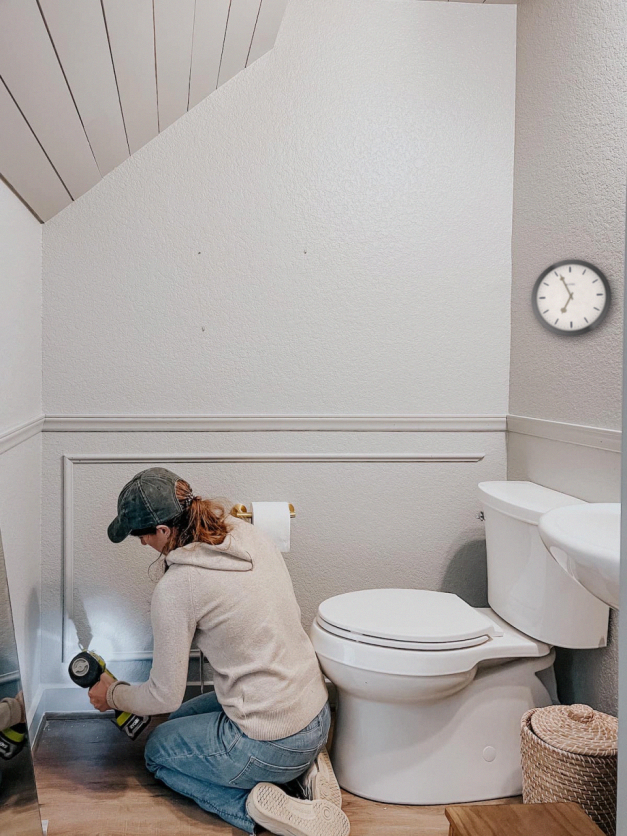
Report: 6 h 56 min
